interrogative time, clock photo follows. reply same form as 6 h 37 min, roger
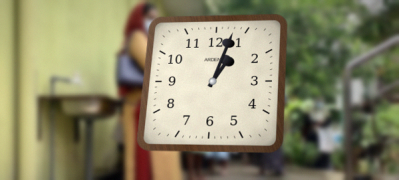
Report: 1 h 03 min
